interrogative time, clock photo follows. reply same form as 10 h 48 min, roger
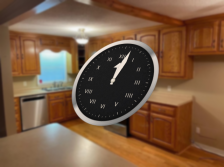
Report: 12 h 02 min
